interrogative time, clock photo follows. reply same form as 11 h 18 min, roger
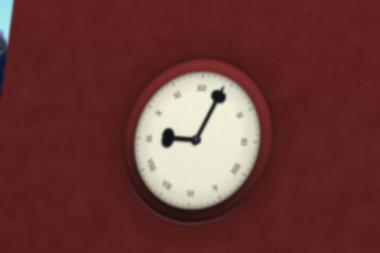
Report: 9 h 04 min
